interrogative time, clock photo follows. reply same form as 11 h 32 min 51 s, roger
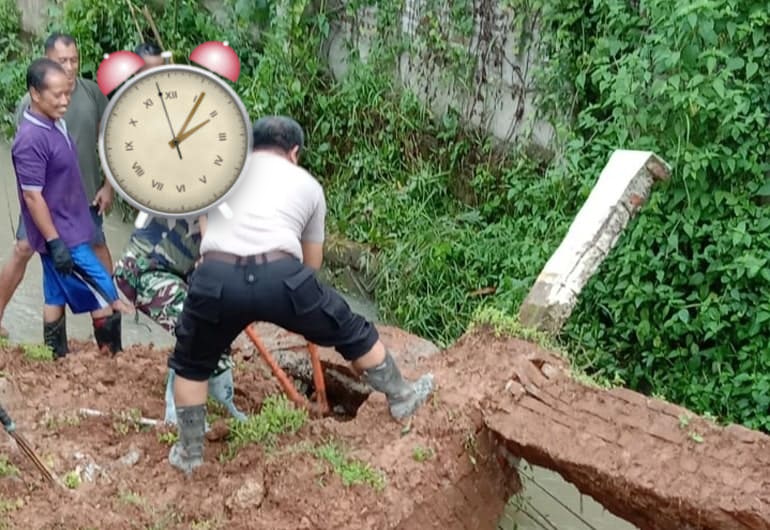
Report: 2 h 05 min 58 s
